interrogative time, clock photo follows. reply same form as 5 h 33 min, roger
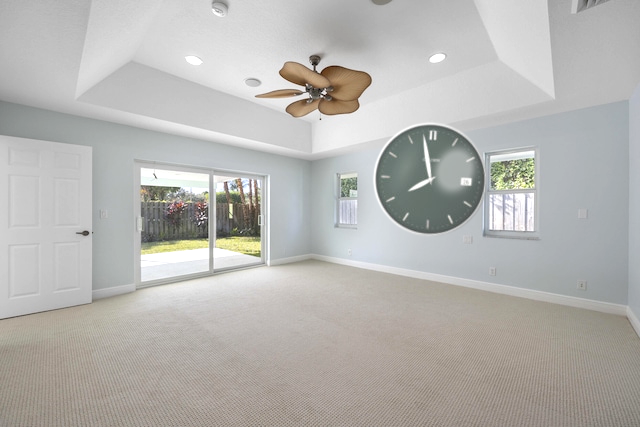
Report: 7 h 58 min
